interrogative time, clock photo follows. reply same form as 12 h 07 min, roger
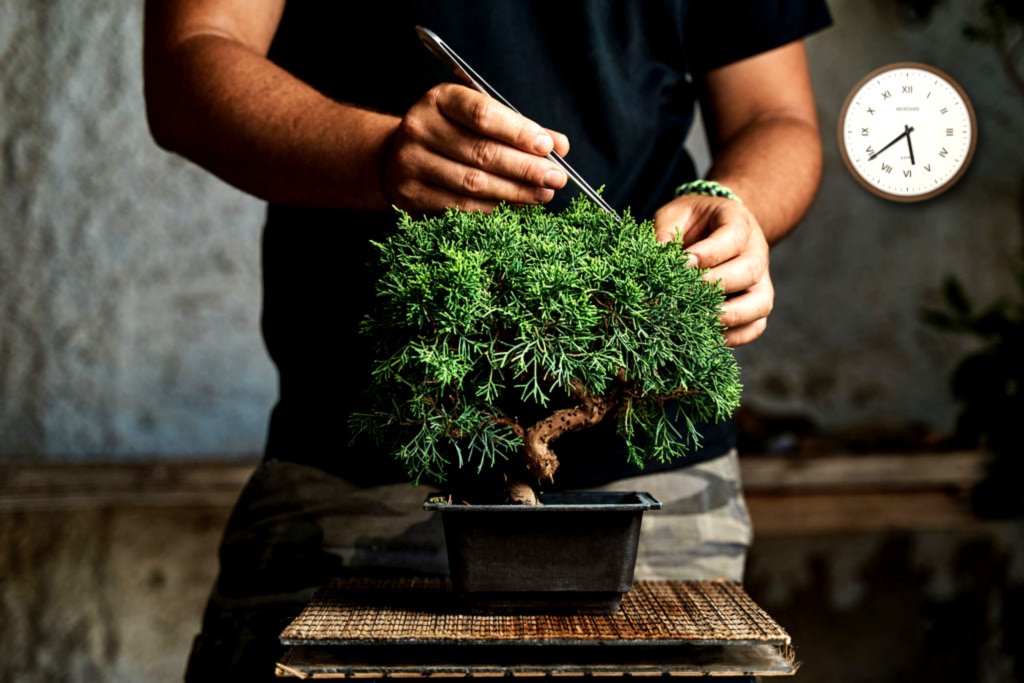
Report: 5 h 39 min
